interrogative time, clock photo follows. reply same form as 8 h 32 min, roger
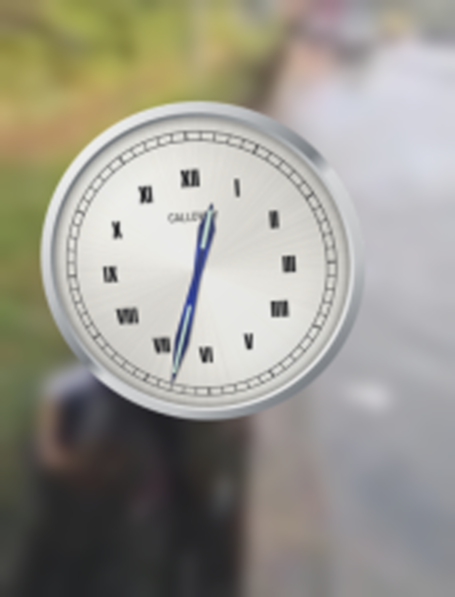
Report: 12 h 33 min
